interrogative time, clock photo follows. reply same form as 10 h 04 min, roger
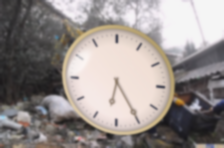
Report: 6 h 25 min
